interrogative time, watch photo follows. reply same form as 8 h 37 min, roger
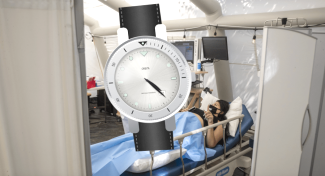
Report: 4 h 23 min
